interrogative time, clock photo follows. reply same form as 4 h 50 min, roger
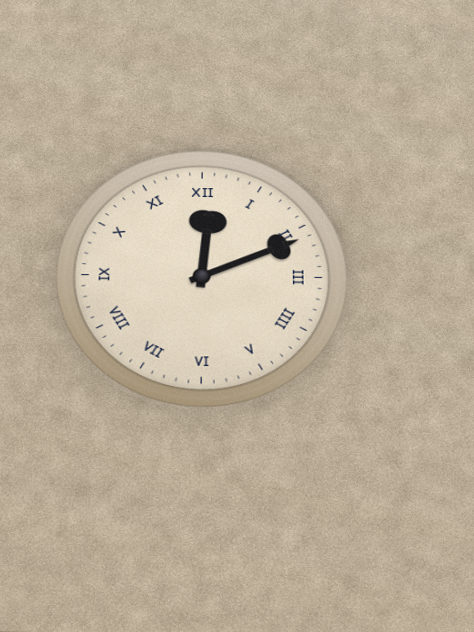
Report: 12 h 11 min
